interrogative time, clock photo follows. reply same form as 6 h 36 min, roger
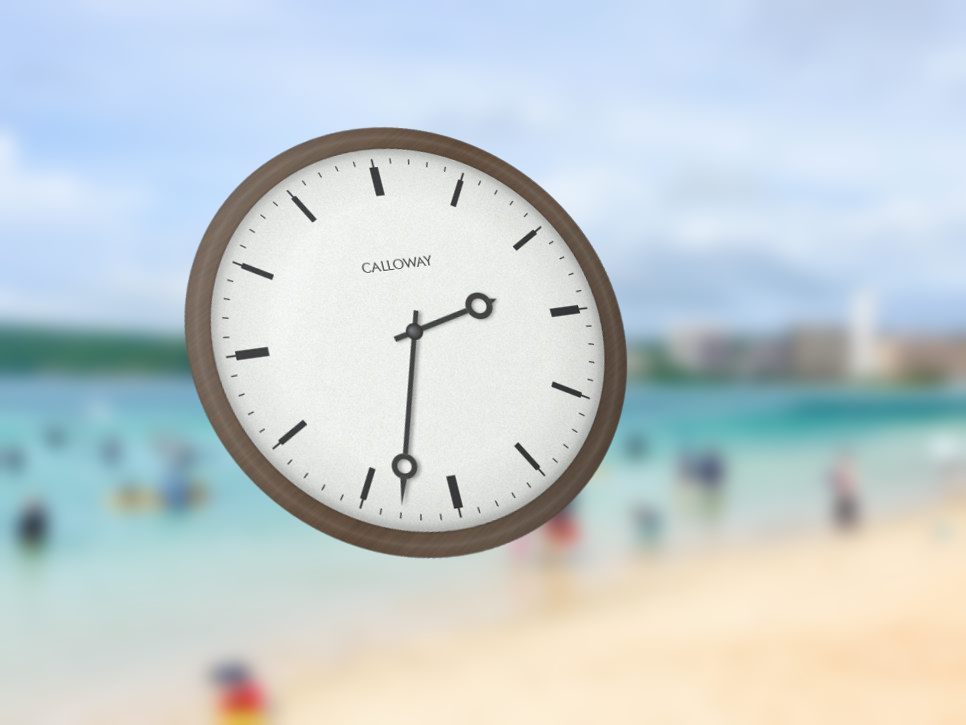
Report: 2 h 33 min
